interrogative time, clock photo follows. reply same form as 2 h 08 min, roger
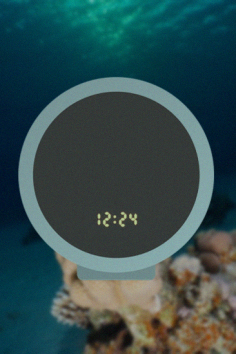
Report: 12 h 24 min
